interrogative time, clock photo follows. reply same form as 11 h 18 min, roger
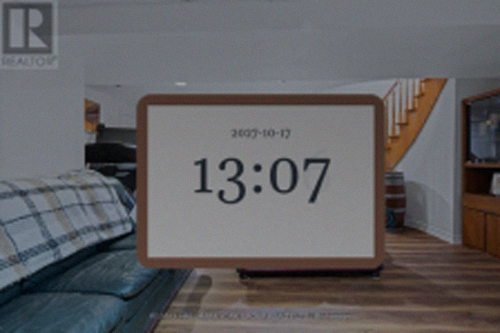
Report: 13 h 07 min
